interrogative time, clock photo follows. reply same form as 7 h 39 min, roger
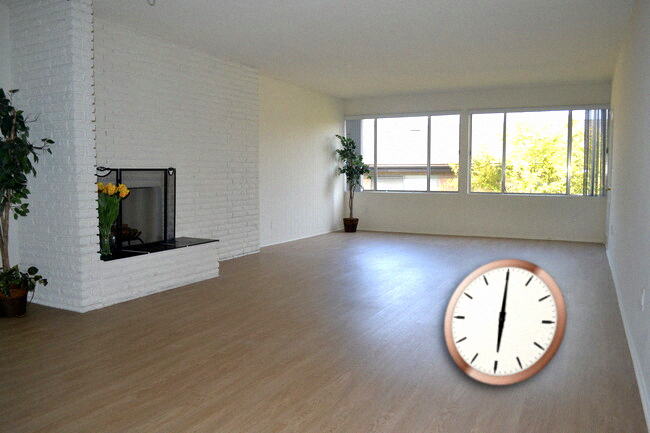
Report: 6 h 00 min
